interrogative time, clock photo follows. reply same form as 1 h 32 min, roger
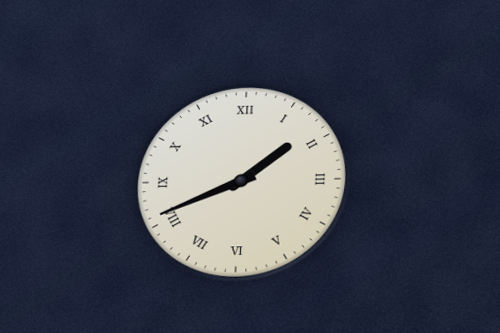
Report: 1 h 41 min
